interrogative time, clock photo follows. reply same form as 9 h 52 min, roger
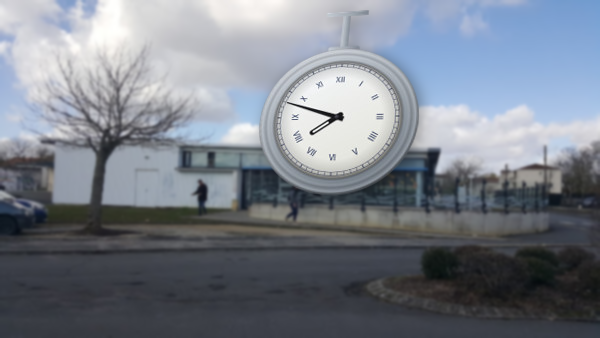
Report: 7 h 48 min
